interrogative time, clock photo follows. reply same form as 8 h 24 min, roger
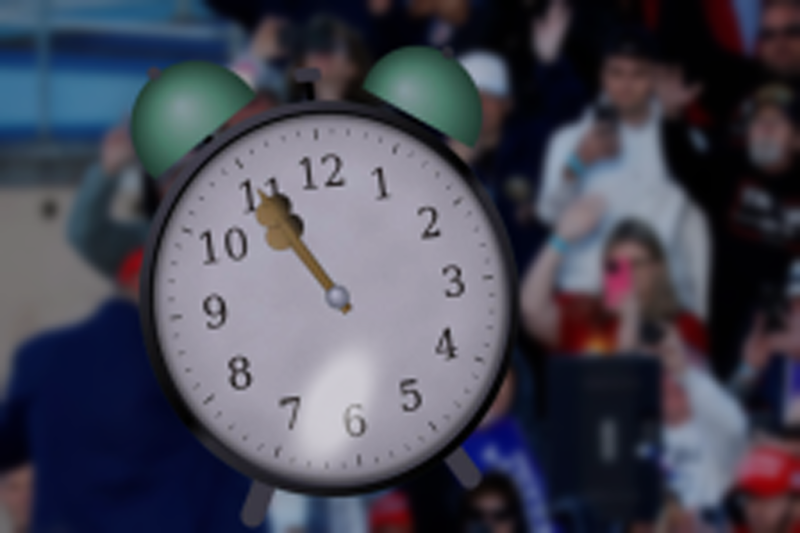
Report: 10 h 55 min
